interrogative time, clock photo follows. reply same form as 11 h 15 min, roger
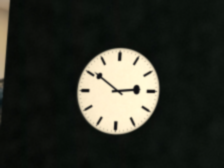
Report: 2 h 51 min
